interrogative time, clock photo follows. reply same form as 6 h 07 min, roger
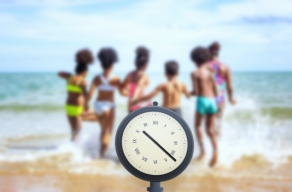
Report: 10 h 22 min
